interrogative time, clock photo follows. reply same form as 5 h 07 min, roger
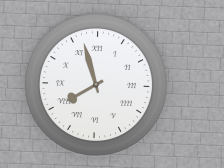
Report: 7 h 57 min
